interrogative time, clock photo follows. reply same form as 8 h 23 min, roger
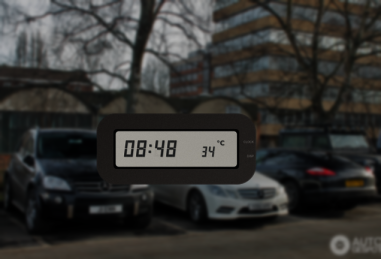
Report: 8 h 48 min
